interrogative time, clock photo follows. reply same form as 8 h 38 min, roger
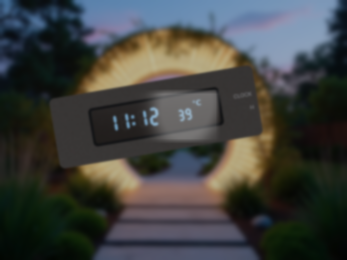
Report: 11 h 12 min
